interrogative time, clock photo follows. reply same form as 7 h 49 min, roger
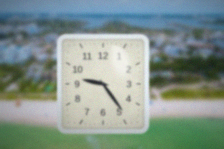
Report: 9 h 24 min
